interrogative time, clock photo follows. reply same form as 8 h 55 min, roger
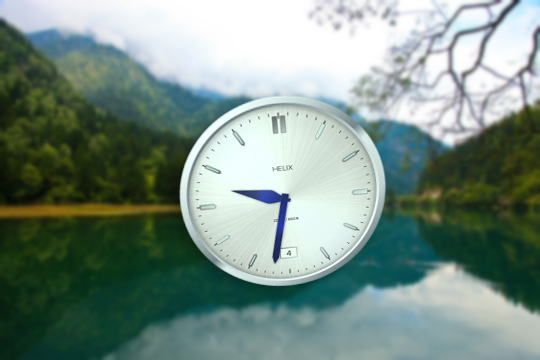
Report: 9 h 32 min
